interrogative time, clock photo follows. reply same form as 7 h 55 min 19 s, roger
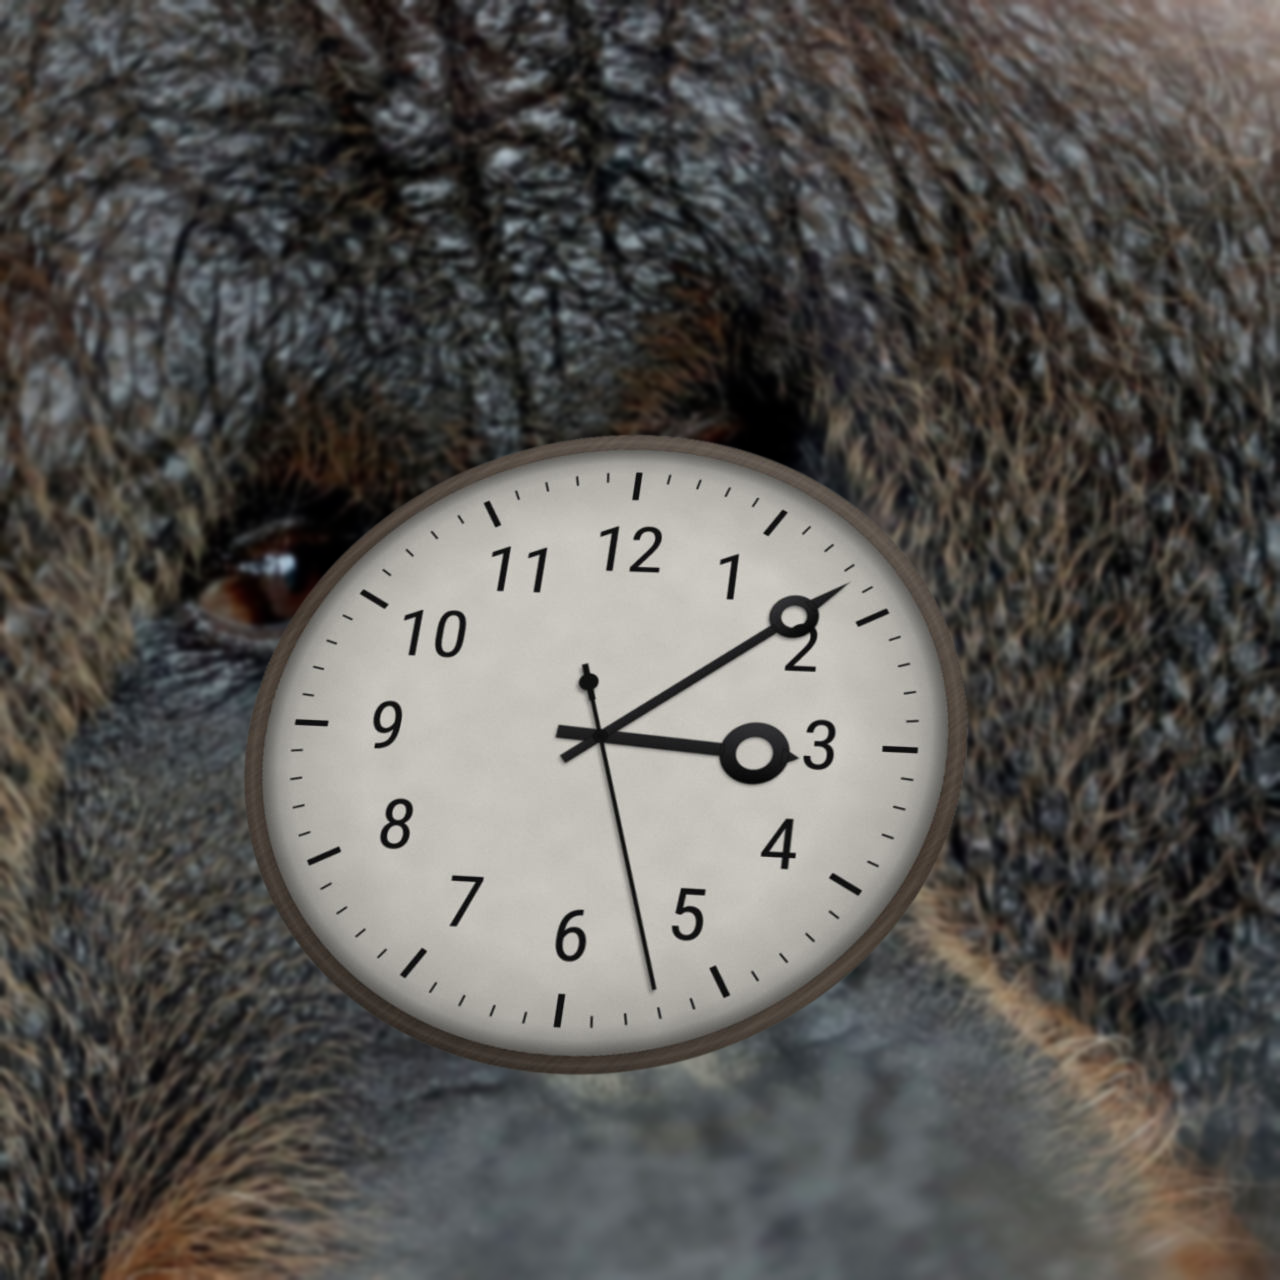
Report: 3 h 08 min 27 s
